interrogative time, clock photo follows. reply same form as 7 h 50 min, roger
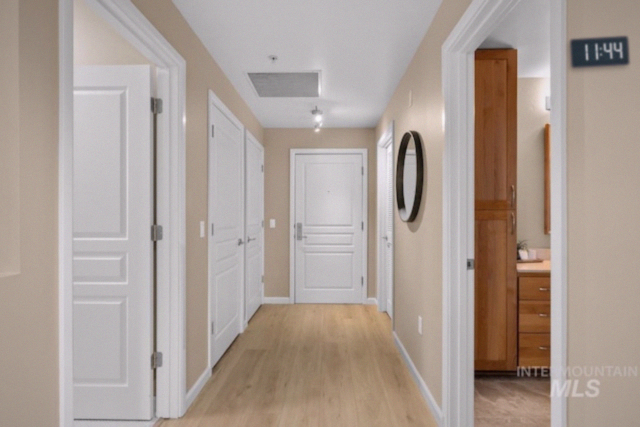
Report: 11 h 44 min
